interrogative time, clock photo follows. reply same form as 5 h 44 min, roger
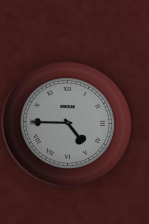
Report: 4 h 45 min
